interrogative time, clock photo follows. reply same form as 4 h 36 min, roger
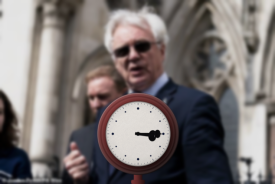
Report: 3 h 15 min
